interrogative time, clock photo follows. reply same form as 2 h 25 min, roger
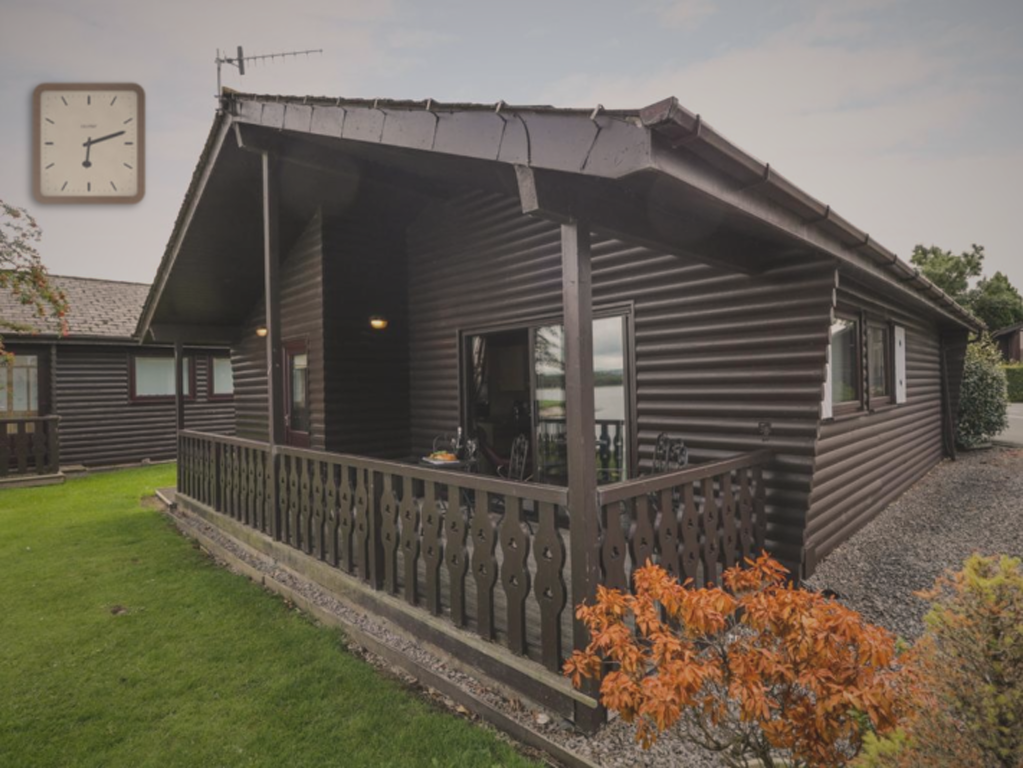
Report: 6 h 12 min
